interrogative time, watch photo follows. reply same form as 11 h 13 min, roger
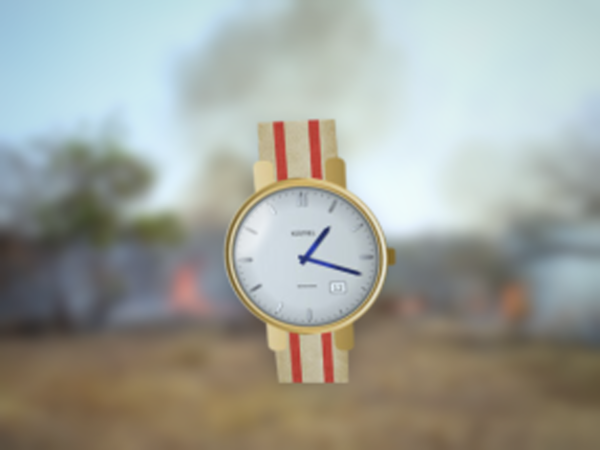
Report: 1 h 18 min
